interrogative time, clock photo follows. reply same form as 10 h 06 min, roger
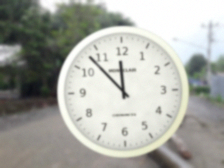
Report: 11 h 53 min
